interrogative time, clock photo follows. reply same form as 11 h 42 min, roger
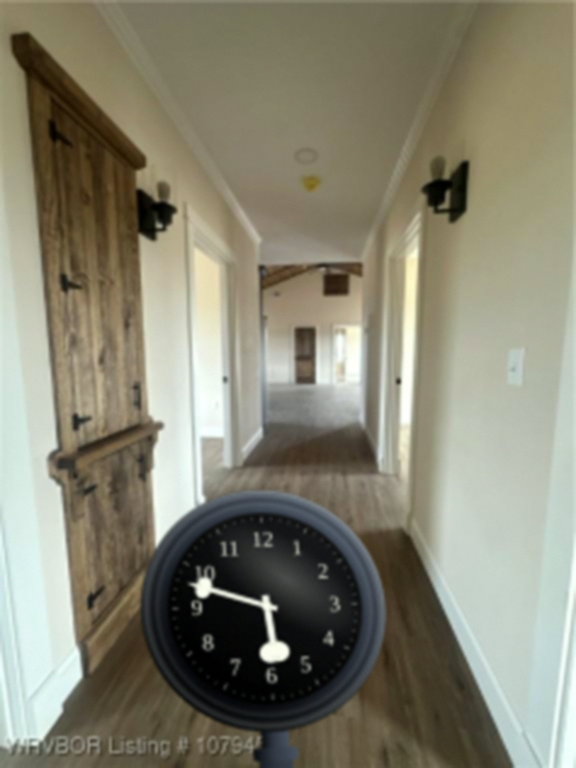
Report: 5 h 48 min
